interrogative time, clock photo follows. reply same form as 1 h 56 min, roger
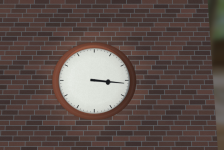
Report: 3 h 16 min
